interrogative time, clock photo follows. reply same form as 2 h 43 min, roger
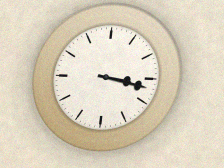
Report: 3 h 17 min
